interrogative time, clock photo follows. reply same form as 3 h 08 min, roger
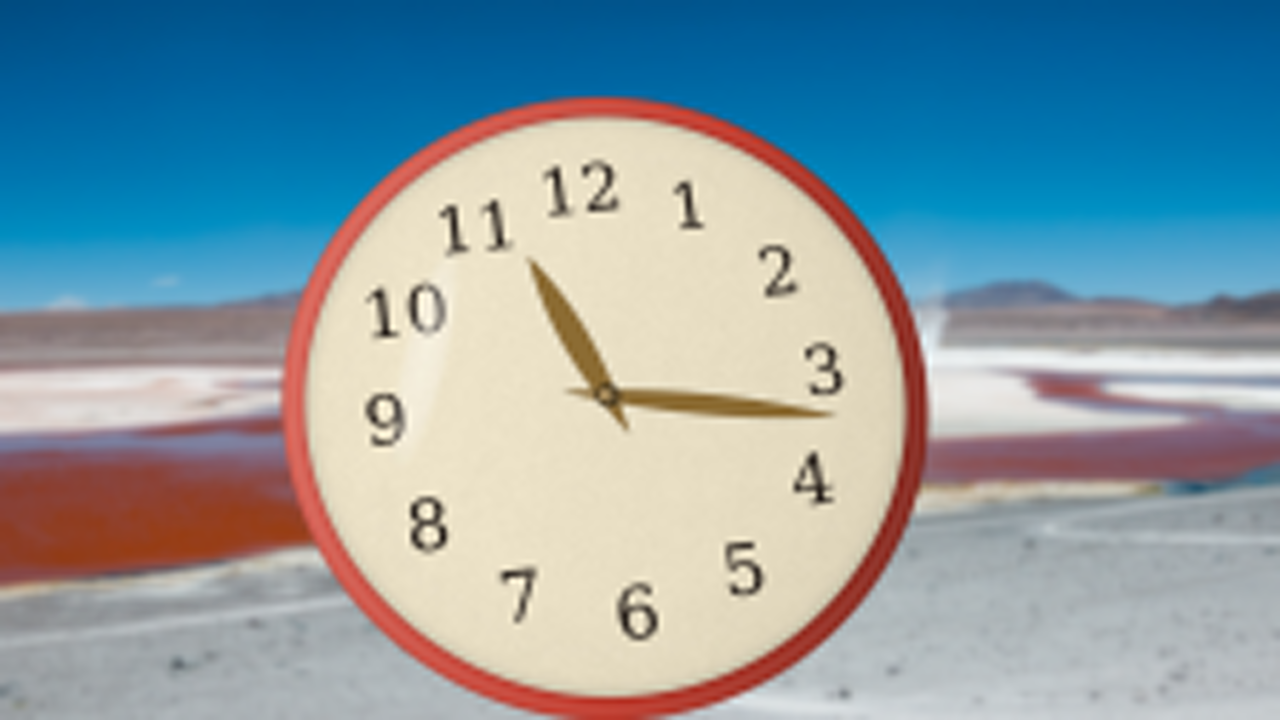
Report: 11 h 17 min
